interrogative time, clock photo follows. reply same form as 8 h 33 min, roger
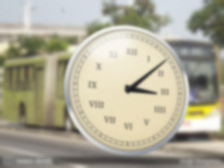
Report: 3 h 08 min
